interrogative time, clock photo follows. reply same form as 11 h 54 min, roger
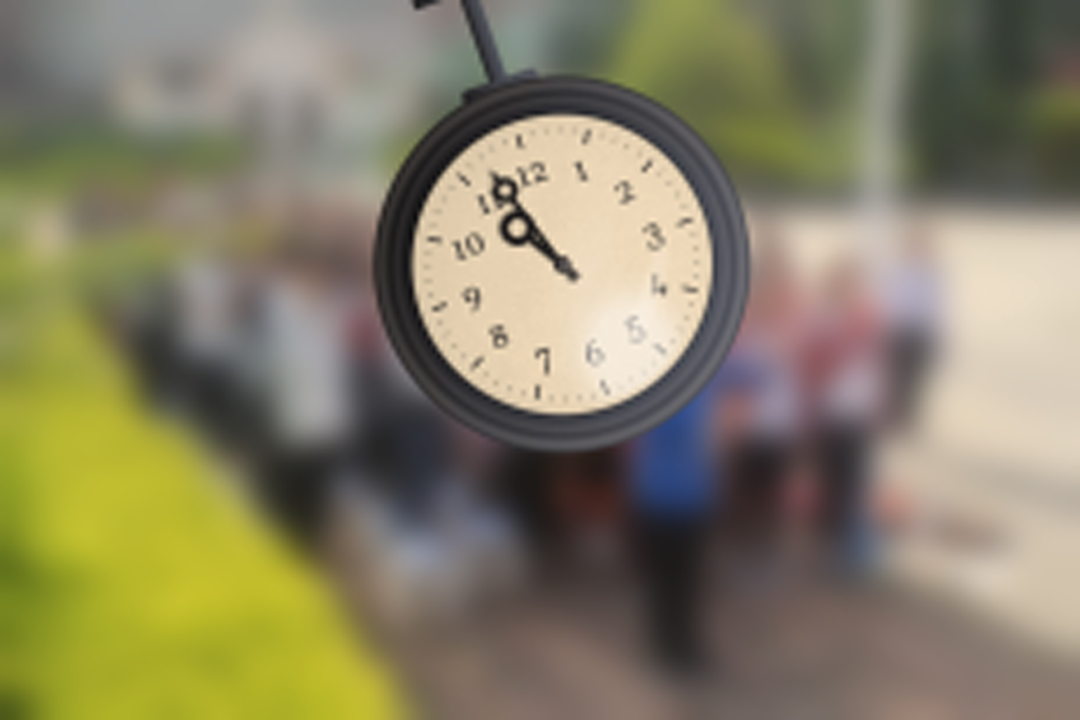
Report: 10 h 57 min
